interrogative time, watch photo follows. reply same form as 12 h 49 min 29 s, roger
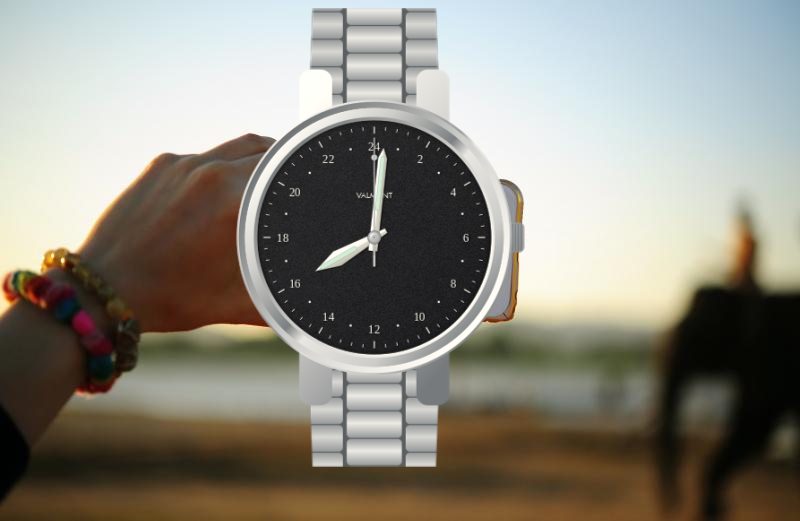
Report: 16 h 01 min 00 s
